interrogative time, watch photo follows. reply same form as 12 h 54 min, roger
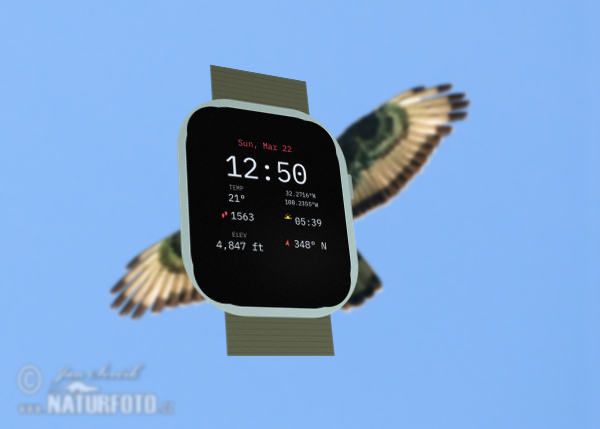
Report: 12 h 50 min
